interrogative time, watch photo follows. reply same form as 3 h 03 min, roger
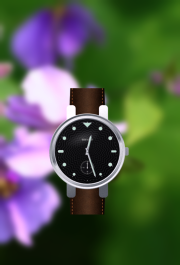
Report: 12 h 27 min
